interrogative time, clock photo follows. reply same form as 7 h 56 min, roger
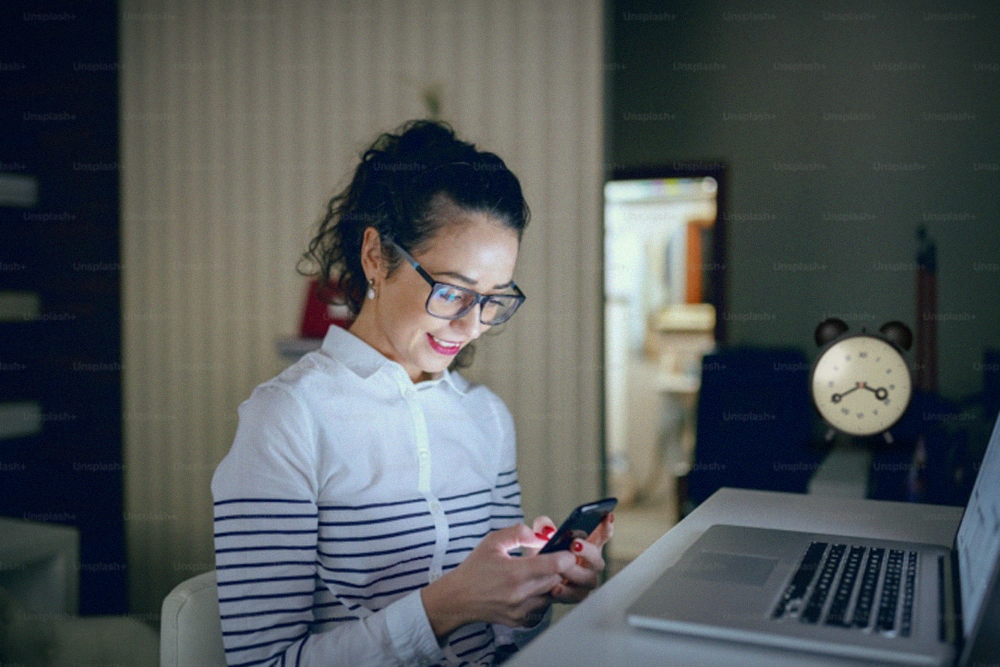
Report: 3 h 40 min
